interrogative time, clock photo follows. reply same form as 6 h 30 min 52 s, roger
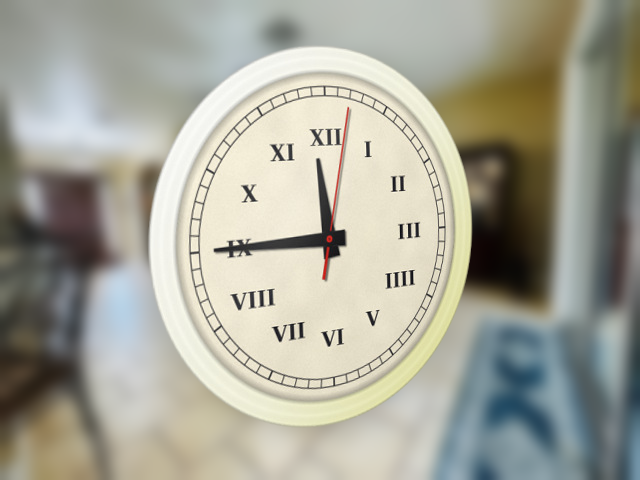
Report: 11 h 45 min 02 s
